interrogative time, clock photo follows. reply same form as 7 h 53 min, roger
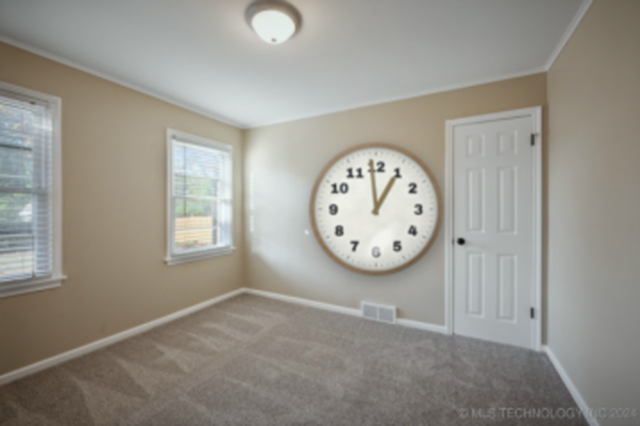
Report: 12 h 59 min
